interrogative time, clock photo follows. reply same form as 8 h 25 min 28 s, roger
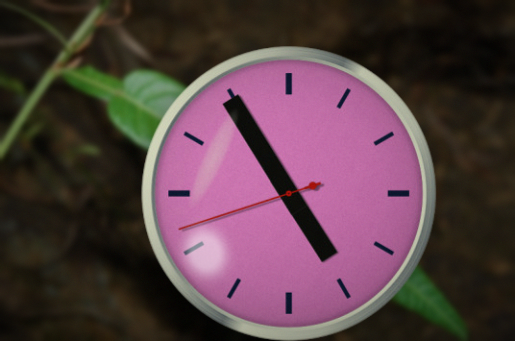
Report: 4 h 54 min 42 s
